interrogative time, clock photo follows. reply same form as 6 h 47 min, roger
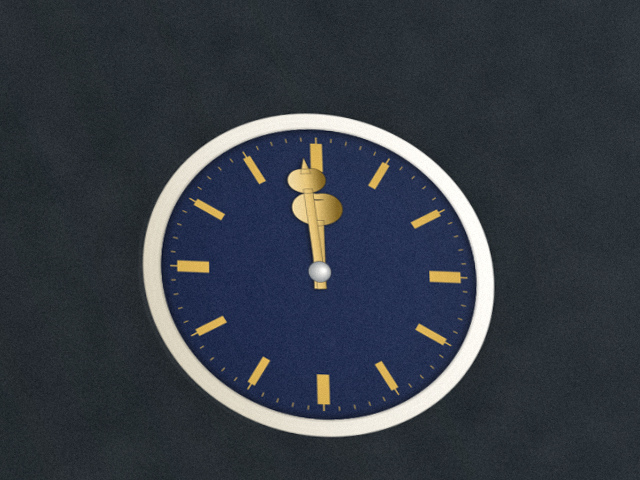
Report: 11 h 59 min
